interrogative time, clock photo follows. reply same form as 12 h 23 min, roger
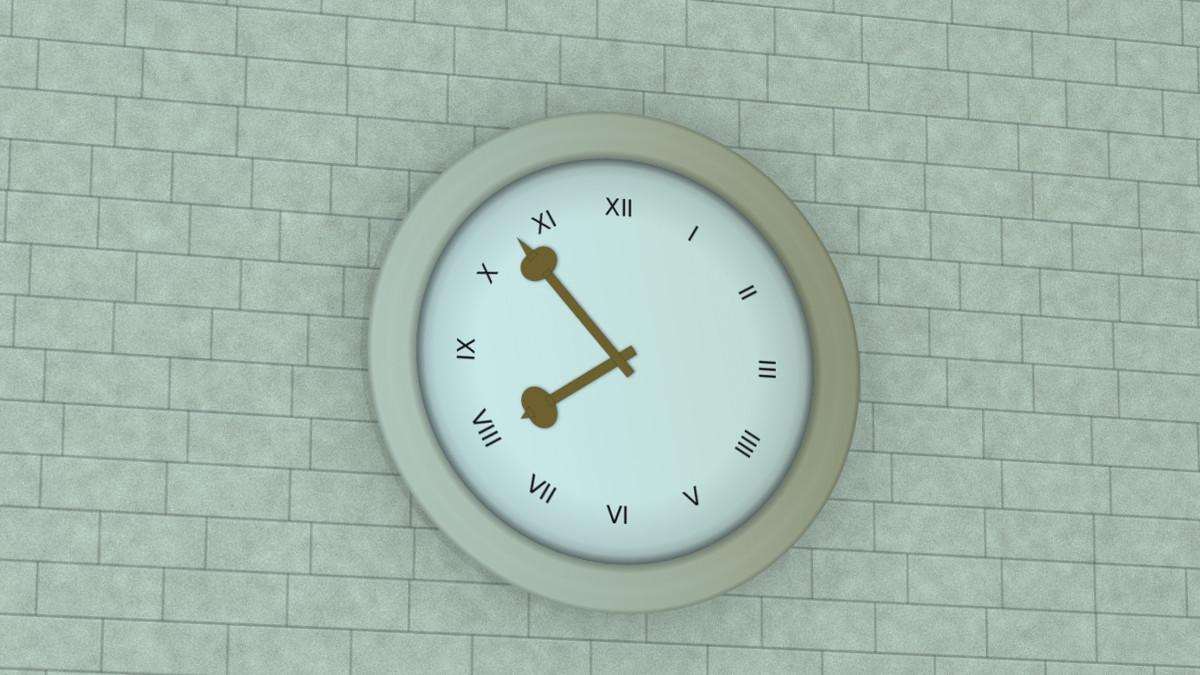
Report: 7 h 53 min
